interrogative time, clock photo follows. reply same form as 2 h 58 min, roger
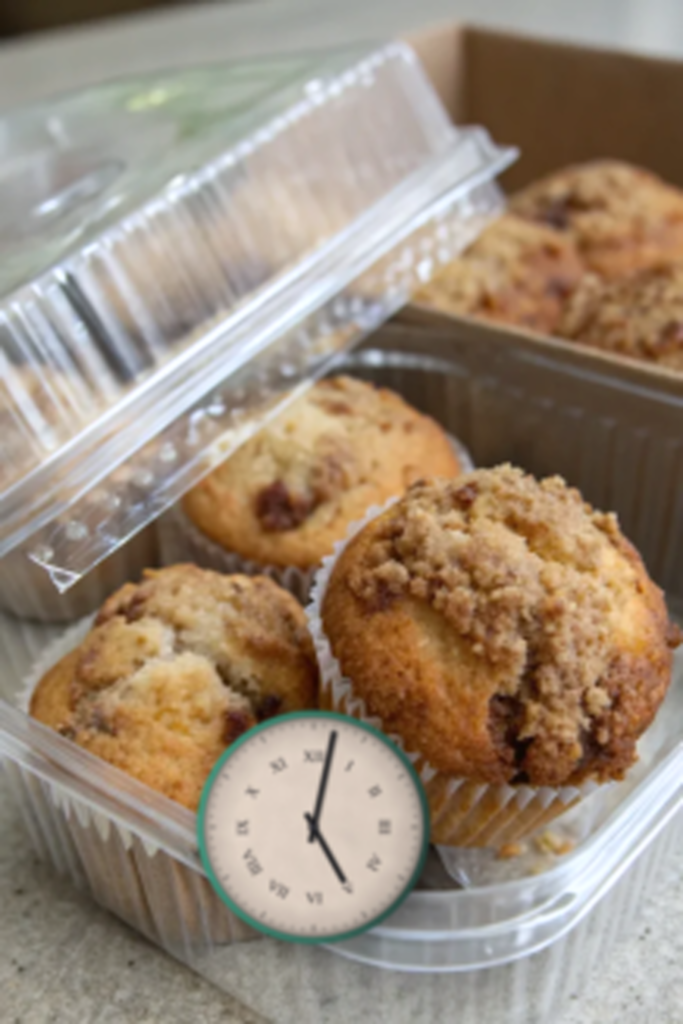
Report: 5 h 02 min
